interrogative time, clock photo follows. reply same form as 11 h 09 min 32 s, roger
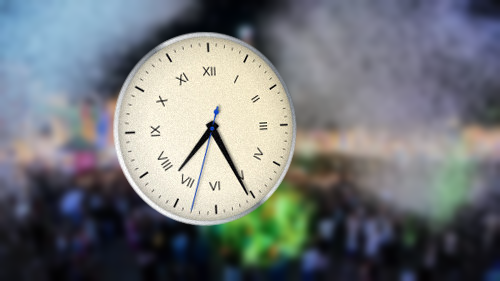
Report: 7 h 25 min 33 s
